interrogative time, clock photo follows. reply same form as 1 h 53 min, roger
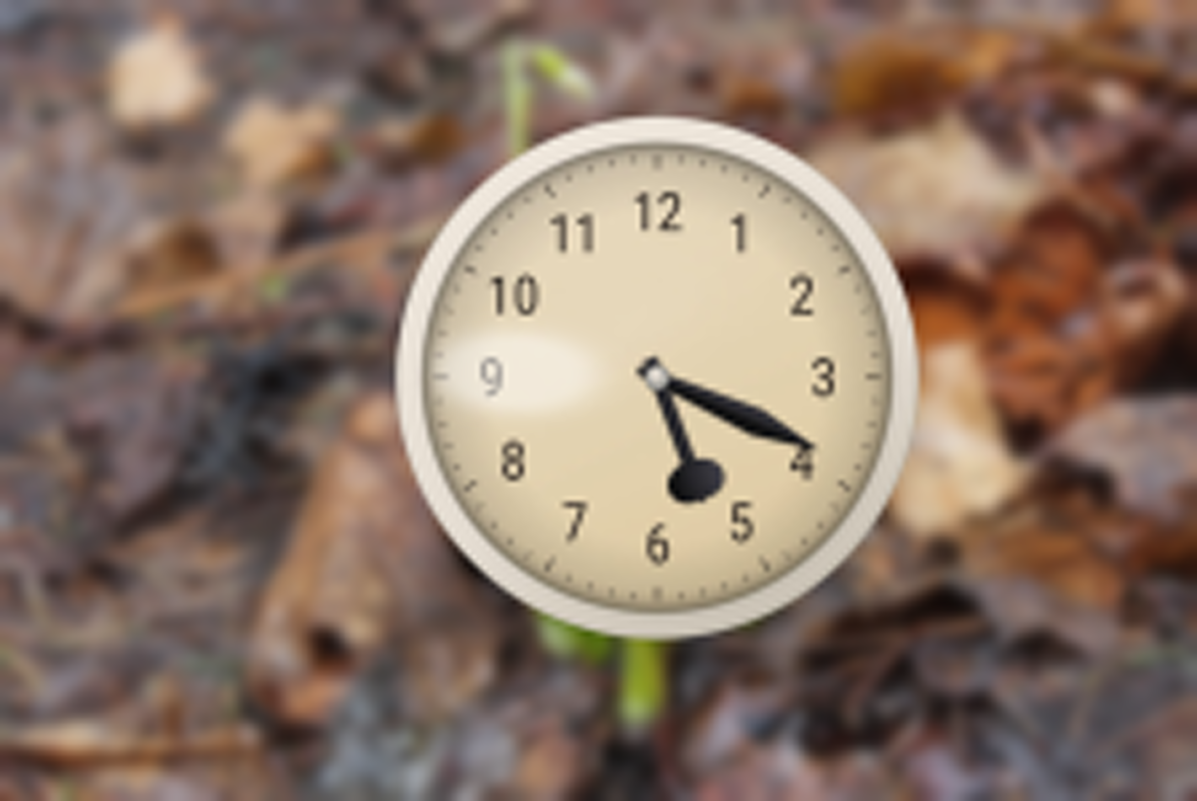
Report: 5 h 19 min
